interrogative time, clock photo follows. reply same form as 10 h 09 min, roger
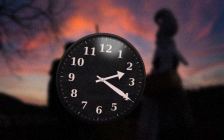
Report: 2 h 20 min
